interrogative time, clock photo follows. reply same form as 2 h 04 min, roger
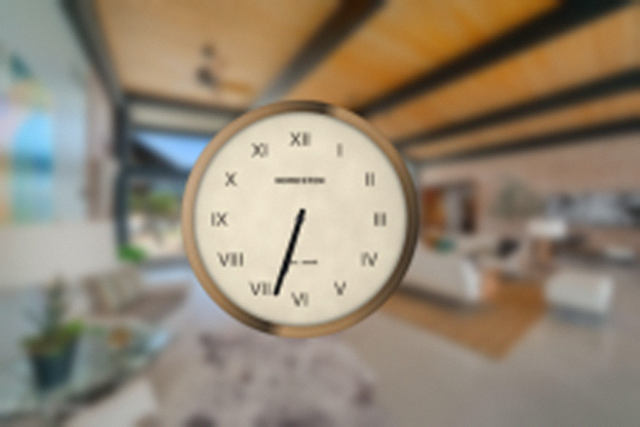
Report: 6 h 33 min
